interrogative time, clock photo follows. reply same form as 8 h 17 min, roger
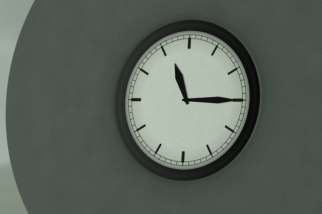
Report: 11 h 15 min
